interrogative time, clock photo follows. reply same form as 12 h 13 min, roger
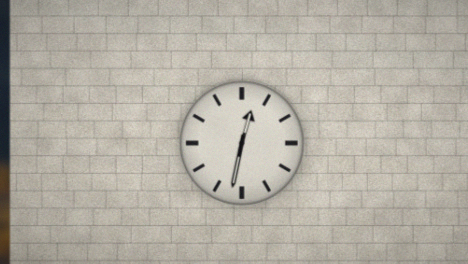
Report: 12 h 32 min
